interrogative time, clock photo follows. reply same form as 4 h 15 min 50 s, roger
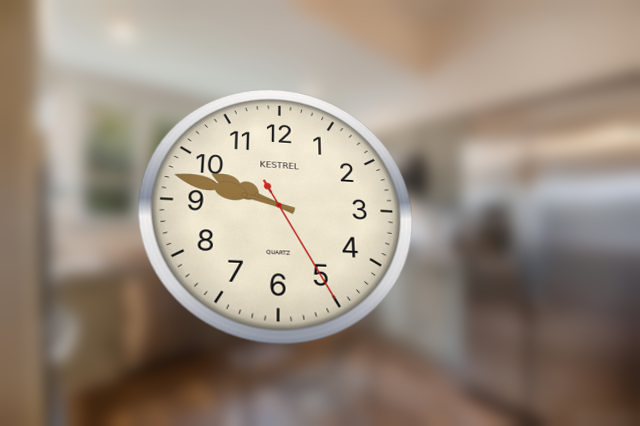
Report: 9 h 47 min 25 s
